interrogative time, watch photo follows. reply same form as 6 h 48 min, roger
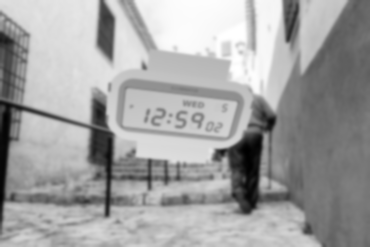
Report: 12 h 59 min
